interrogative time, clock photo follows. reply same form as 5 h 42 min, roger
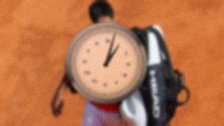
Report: 1 h 02 min
